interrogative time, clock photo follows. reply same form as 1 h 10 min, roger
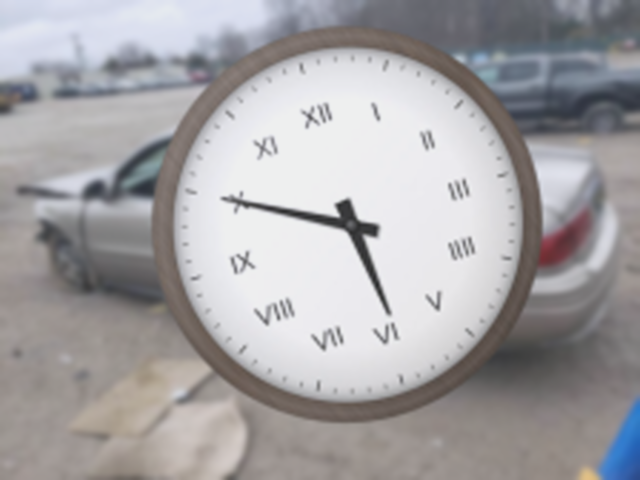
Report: 5 h 50 min
